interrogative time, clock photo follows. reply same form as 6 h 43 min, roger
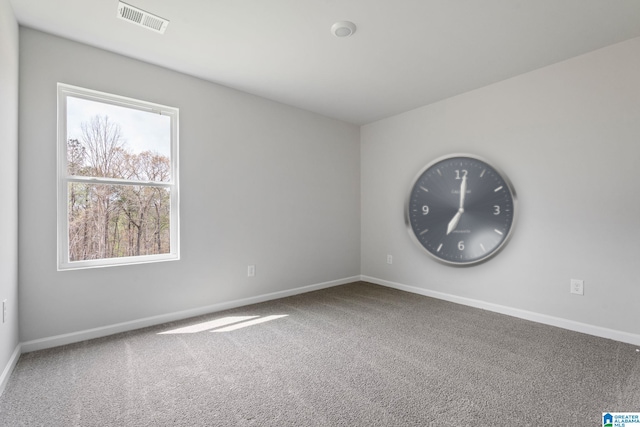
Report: 7 h 01 min
